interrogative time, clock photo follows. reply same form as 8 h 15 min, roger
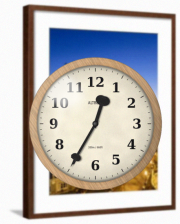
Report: 12 h 35 min
